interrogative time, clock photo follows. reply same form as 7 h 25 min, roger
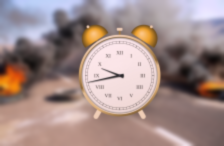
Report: 9 h 43 min
